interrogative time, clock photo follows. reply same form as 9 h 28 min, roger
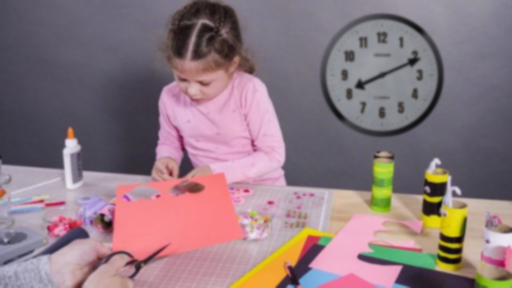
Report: 8 h 11 min
